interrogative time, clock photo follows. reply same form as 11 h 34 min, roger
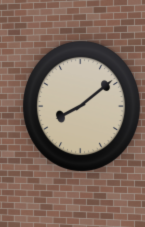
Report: 8 h 09 min
